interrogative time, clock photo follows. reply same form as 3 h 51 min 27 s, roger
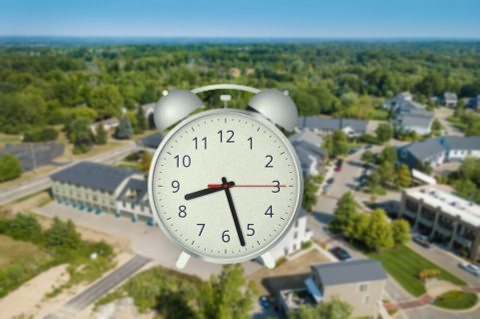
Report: 8 h 27 min 15 s
